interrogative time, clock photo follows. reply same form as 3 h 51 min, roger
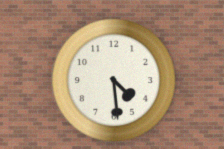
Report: 4 h 29 min
